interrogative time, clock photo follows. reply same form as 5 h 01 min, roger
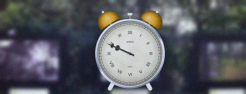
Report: 9 h 49 min
